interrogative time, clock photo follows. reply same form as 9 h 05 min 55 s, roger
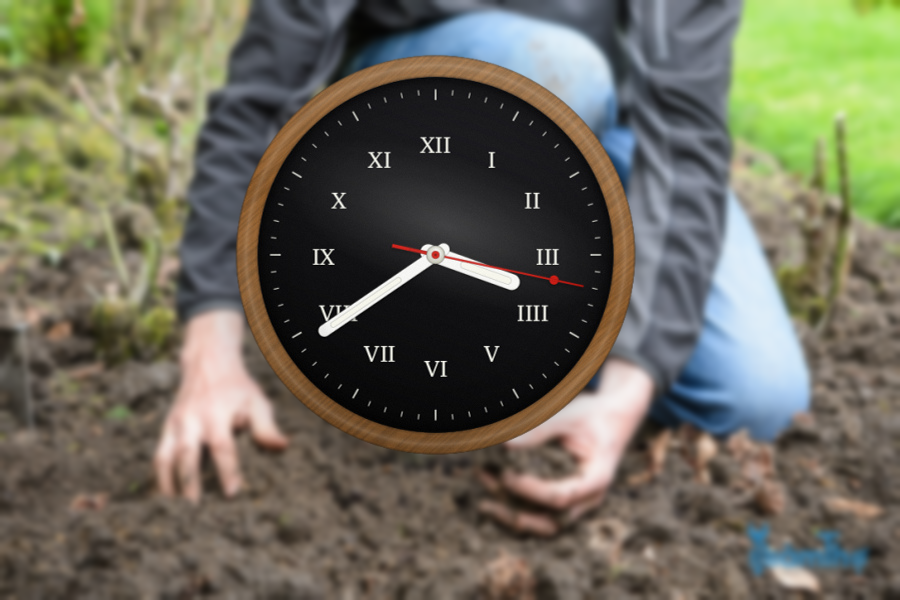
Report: 3 h 39 min 17 s
